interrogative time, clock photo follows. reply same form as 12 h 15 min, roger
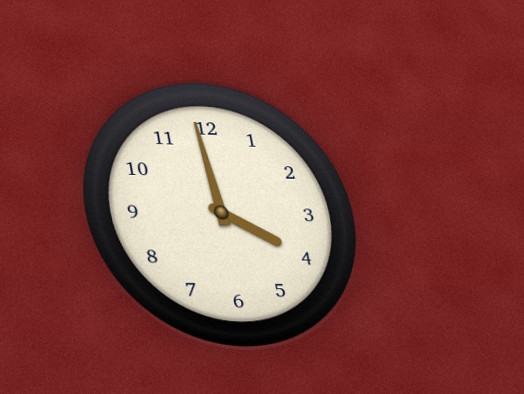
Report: 3 h 59 min
